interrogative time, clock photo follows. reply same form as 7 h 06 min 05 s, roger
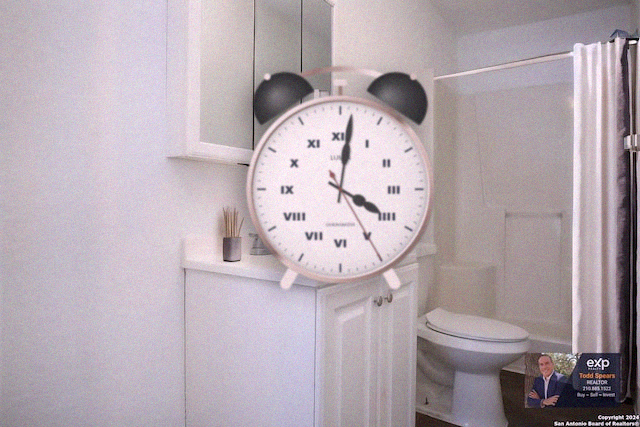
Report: 4 h 01 min 25 s
